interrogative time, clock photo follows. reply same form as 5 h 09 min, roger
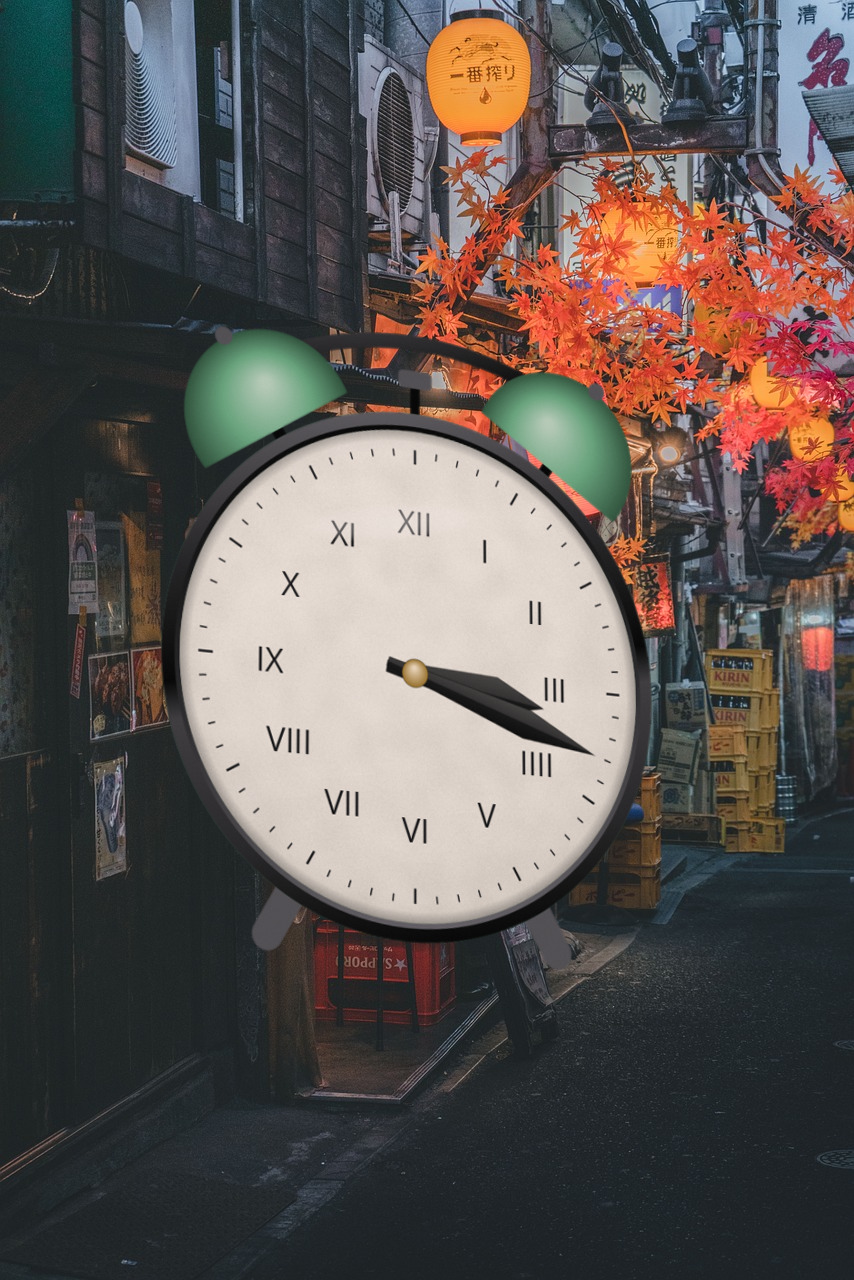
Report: 3 h 18 min
